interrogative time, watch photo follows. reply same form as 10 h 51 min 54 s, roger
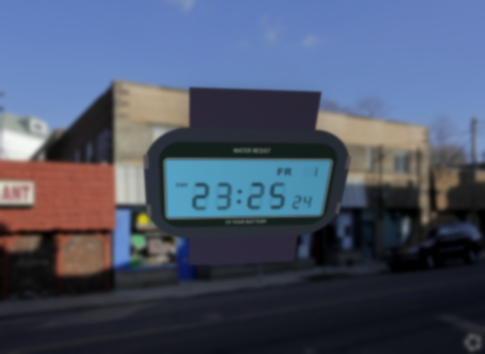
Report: 23 h 25 min 24 s
